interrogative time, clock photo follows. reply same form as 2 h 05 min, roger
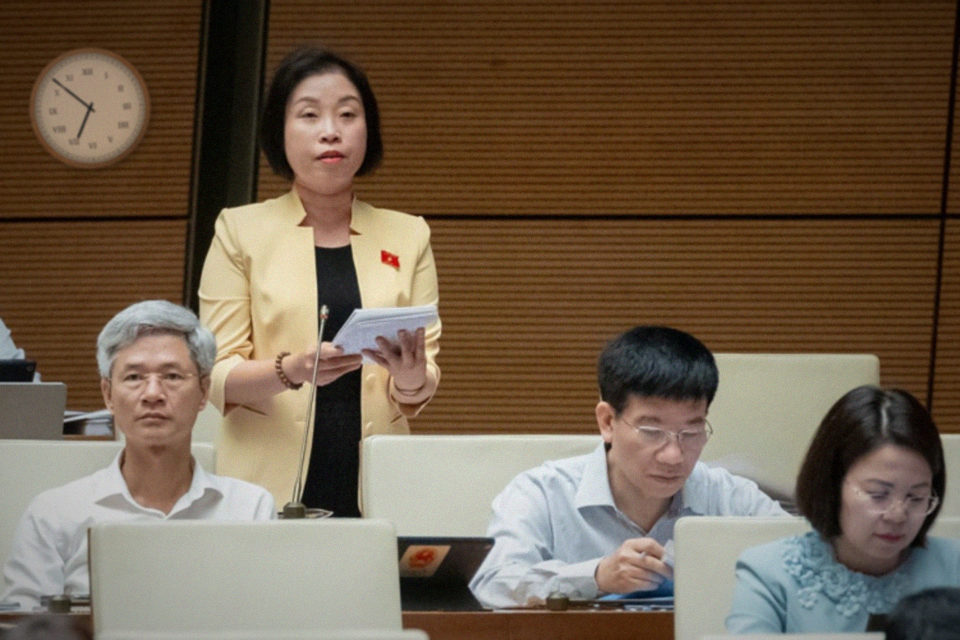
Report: 6 h 52 min
